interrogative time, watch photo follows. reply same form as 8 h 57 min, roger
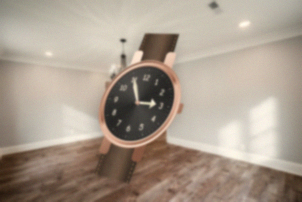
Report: 2 h 55 min
